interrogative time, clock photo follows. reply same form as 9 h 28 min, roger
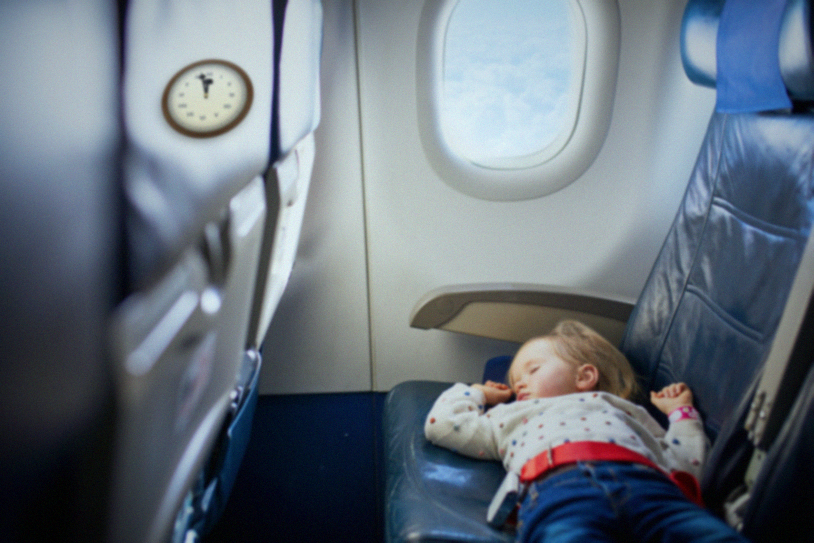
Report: 11 h 57 min
